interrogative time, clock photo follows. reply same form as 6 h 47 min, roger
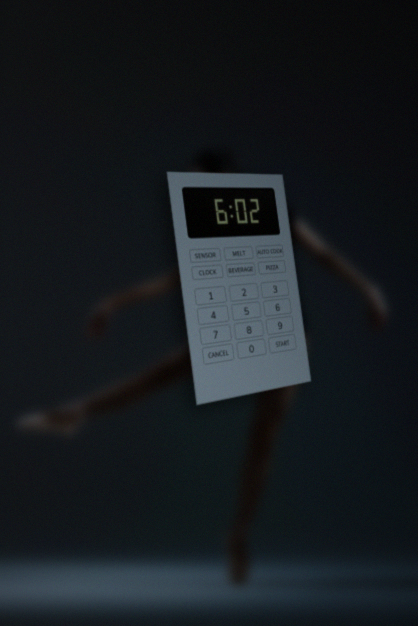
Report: 6 h 02 min
